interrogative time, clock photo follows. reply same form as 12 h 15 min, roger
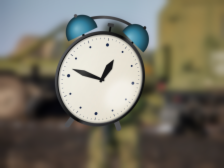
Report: 12 h 47 min
